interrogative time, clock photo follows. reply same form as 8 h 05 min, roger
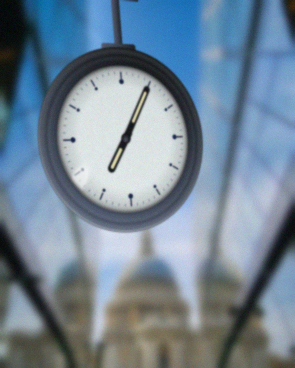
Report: 7 h 05 min
